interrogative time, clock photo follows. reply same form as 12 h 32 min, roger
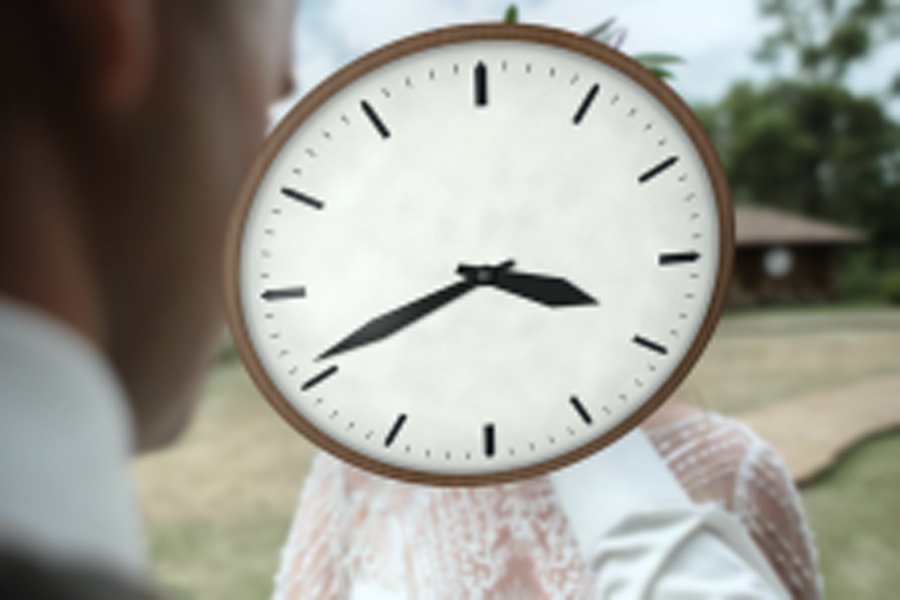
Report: 3 h 41 min
